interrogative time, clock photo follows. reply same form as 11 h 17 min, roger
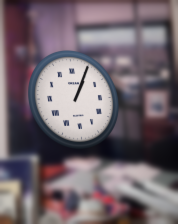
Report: 1 h 05 min
